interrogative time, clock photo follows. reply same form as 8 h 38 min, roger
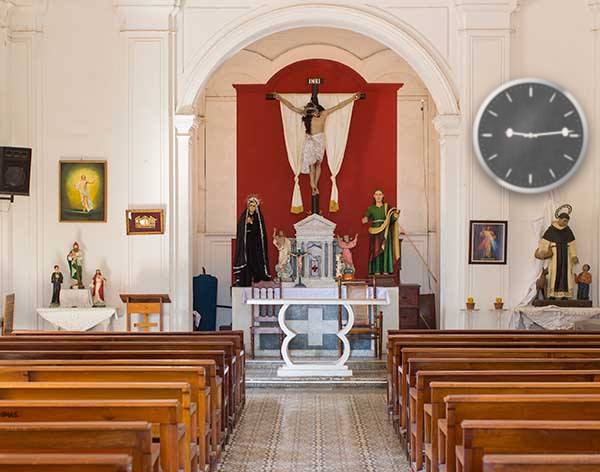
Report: 9 h 14 min
